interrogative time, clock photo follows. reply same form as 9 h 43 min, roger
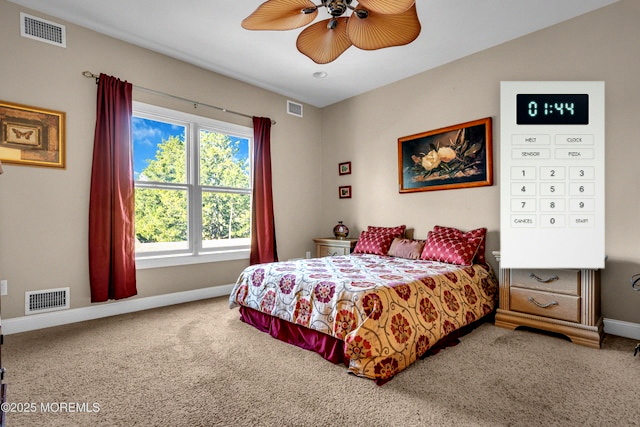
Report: 1 h 44 min
